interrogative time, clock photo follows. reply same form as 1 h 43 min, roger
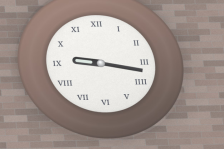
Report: 9 h 17 min
